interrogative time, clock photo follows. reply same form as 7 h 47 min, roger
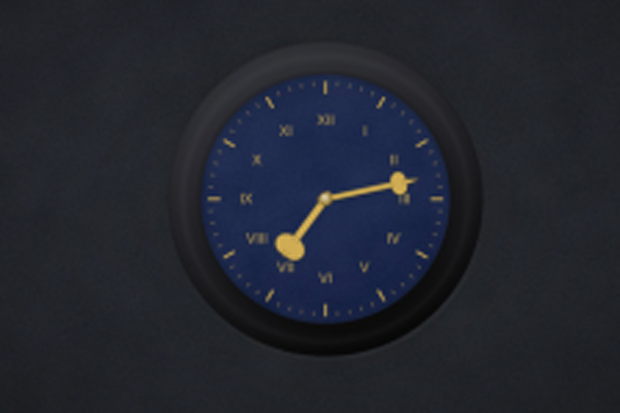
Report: 7 h 13 min
